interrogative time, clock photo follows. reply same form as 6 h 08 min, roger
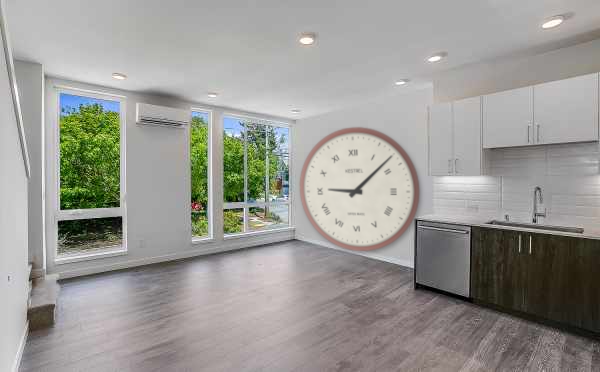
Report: 9 h 08 min
